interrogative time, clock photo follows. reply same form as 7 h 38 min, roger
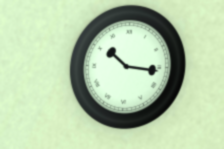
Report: 10 h 16 min
